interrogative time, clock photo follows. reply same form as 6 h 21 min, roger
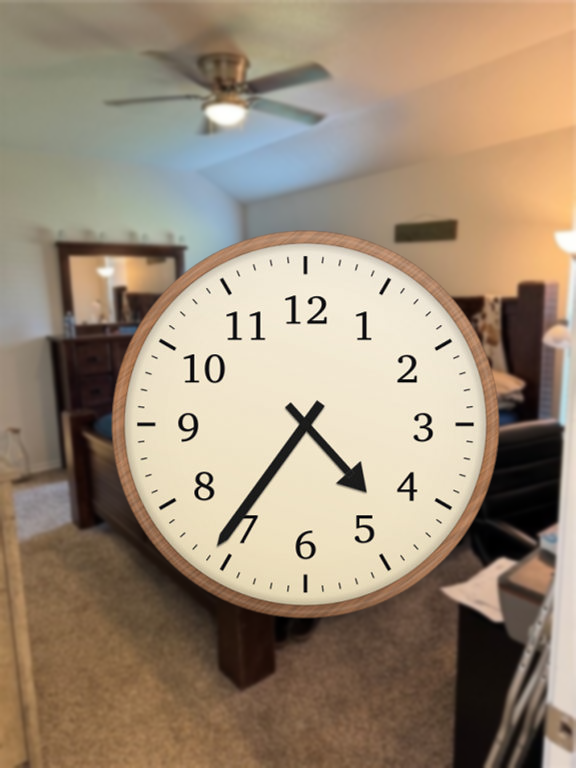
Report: 4 h 36 min
